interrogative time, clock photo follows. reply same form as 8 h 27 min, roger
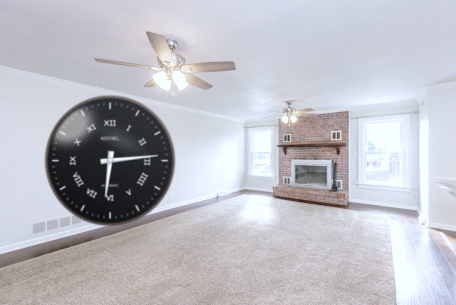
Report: 6 h 14 min
